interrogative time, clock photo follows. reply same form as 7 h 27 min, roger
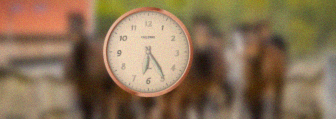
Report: 6 h 25 min
